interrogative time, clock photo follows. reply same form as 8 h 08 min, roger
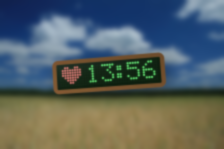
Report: 13 h 56 min
